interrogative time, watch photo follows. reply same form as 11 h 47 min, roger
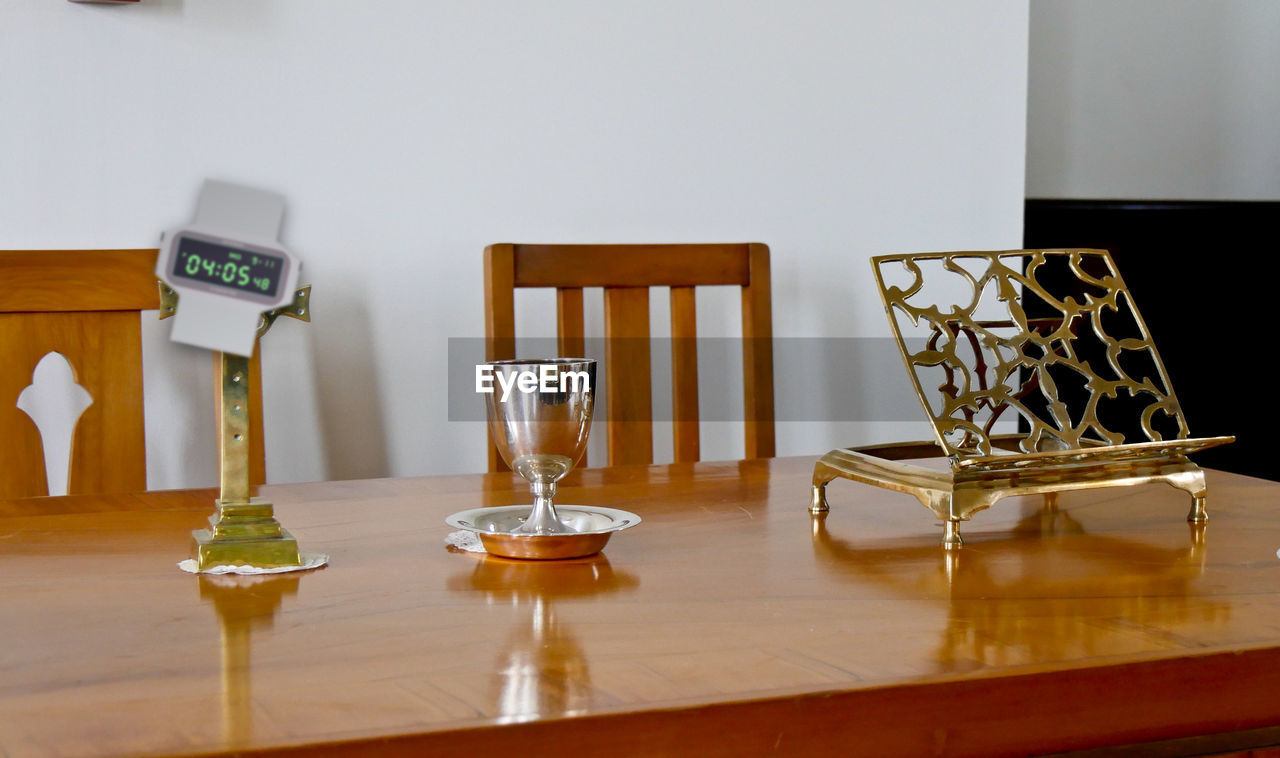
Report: 4 h 05 min
